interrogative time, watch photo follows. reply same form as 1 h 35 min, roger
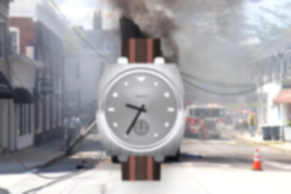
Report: 9 h 35 min
